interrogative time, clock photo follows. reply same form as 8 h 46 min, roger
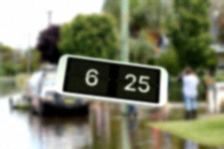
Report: 6 h 25 min
